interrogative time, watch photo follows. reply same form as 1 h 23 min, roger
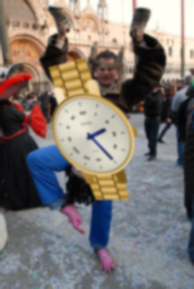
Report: 2 h 25 min
